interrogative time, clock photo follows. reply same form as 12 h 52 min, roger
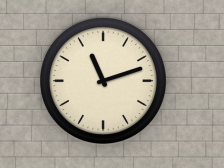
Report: 11 h 12 min
